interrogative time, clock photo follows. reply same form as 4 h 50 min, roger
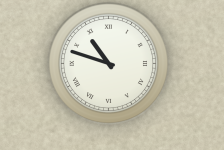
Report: 10 h 48 min
